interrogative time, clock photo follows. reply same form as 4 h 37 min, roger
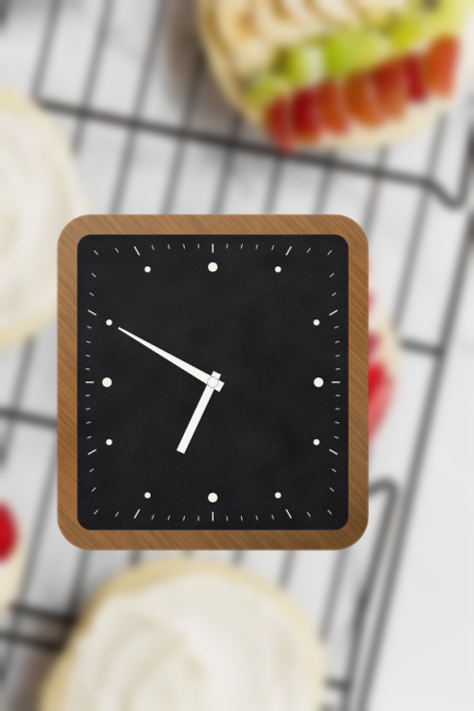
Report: 6 h 50 min
